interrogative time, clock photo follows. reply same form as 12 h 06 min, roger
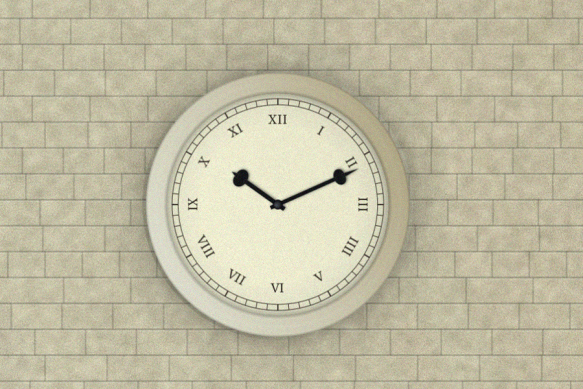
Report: 10 h 11 min
